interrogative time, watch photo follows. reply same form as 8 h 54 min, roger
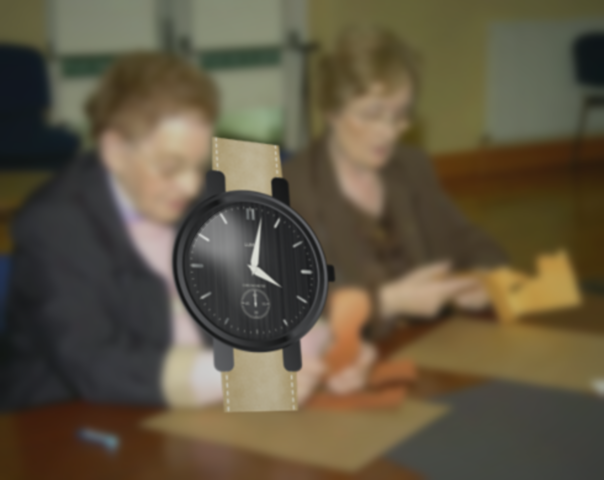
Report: 4 h 02 min
